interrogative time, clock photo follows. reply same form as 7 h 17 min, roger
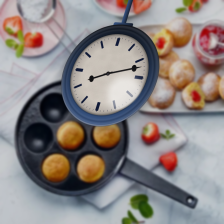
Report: 8 h 12 min
